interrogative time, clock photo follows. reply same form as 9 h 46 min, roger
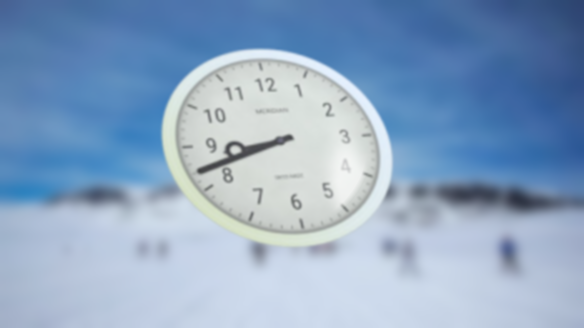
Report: 8 h 42 min
